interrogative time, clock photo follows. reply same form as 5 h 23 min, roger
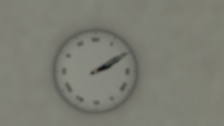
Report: 2 h 10 min
